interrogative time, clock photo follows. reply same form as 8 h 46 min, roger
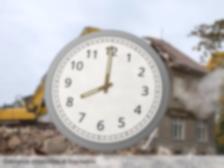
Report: 8 h 00 min
